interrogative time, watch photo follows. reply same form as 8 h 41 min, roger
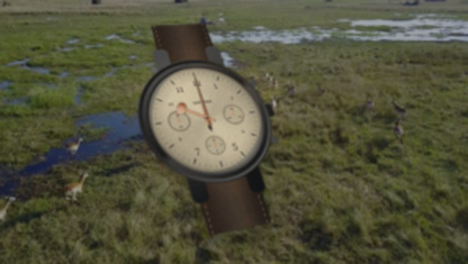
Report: 10 h 00 min
